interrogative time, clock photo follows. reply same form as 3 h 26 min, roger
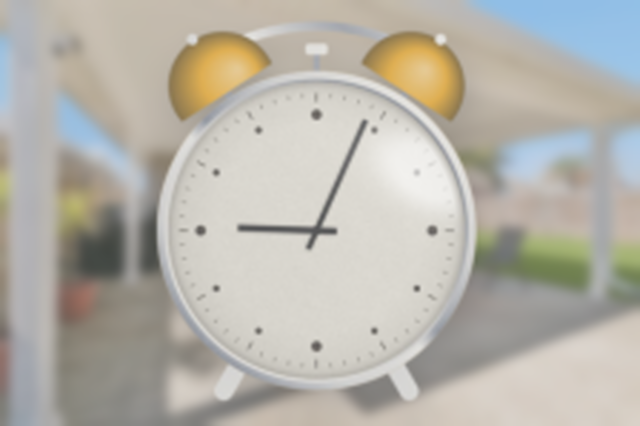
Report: 9 h 04 min
